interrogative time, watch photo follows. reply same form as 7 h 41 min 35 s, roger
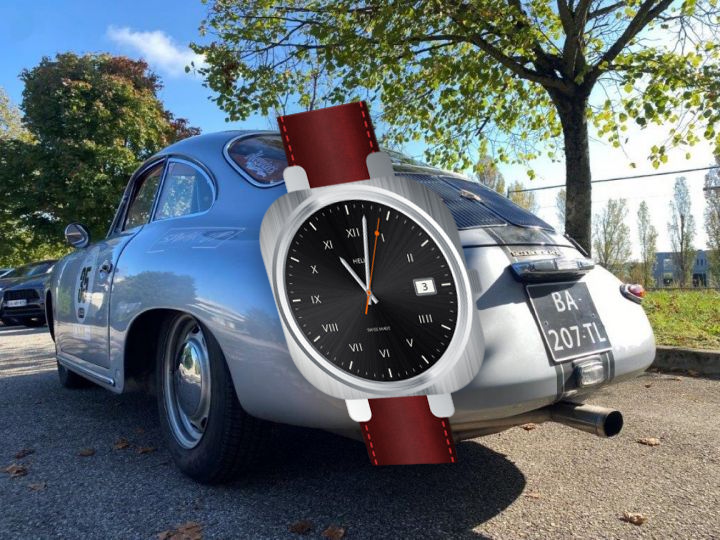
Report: 11 h 02 min 04 s
